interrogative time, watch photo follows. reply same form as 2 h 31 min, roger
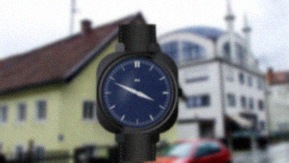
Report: 3 h 49 min
